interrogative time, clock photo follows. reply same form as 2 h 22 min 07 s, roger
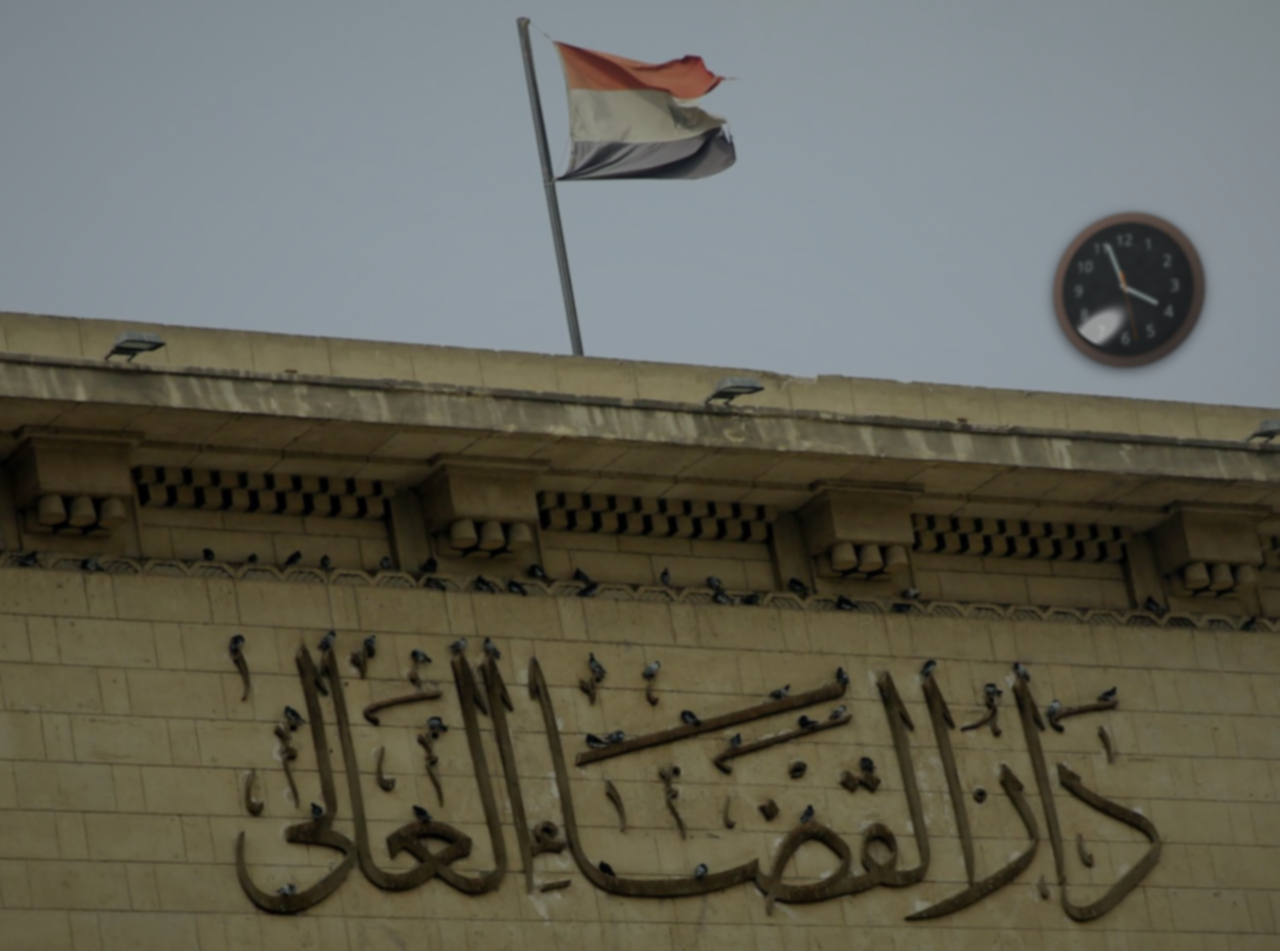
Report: 3 h 56 min 28 s
